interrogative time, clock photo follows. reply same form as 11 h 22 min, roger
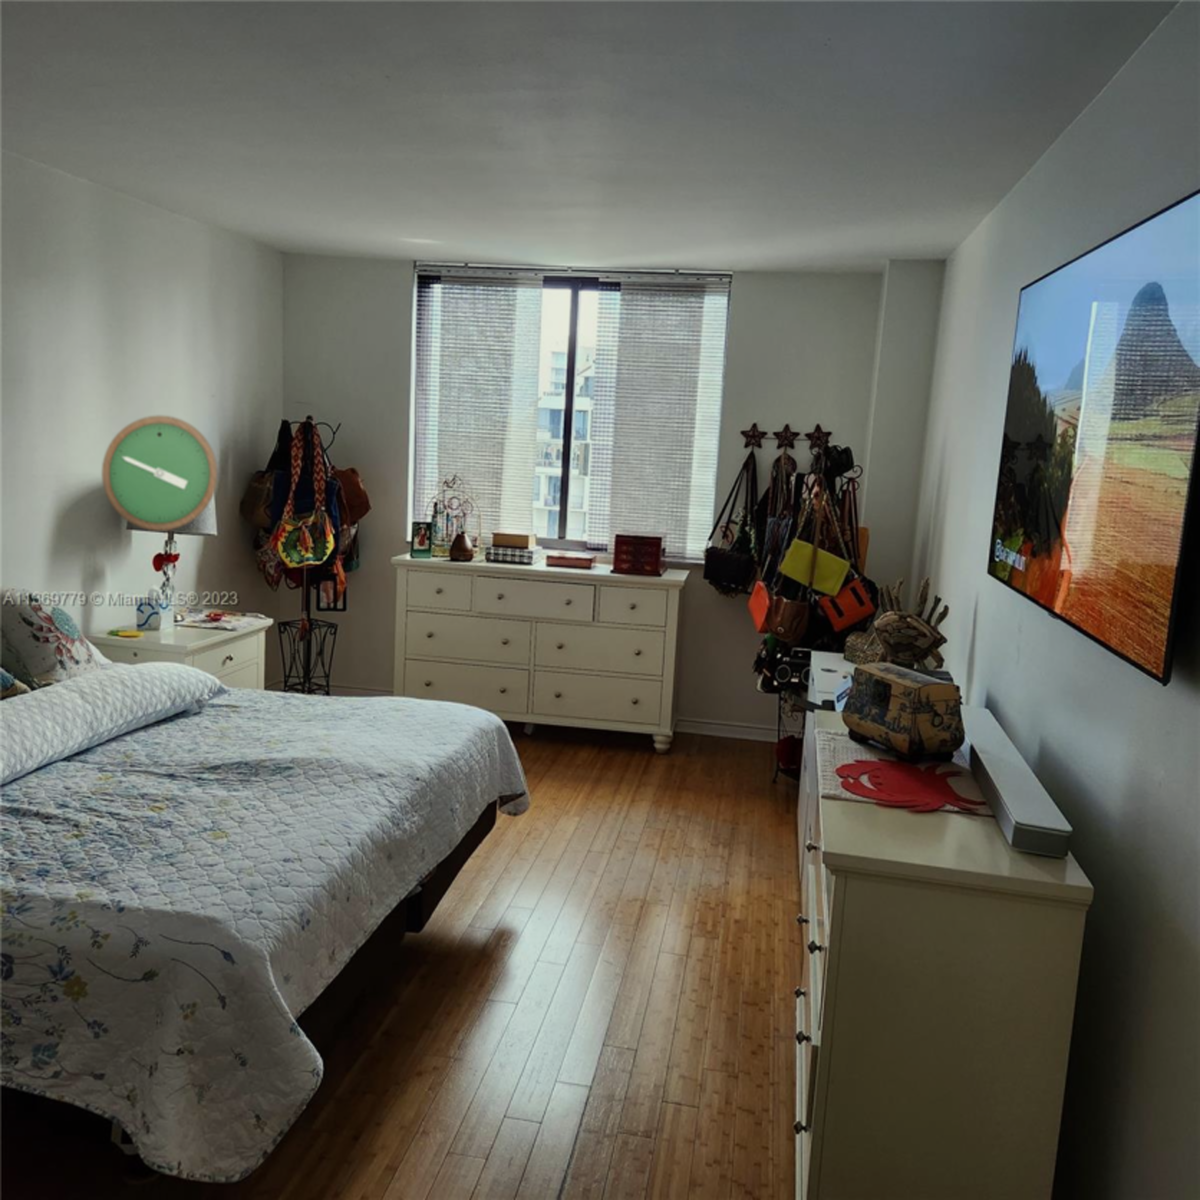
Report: 3 h 49 min
